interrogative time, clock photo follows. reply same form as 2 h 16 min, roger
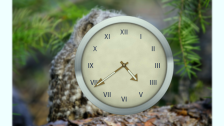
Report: 4 h 39 min
